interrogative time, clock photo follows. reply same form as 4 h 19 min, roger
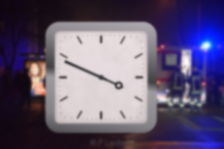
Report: 3 h 49 min
